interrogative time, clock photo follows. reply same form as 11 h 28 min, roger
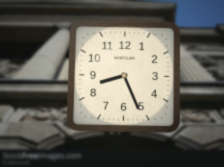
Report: 8 h 26 min
